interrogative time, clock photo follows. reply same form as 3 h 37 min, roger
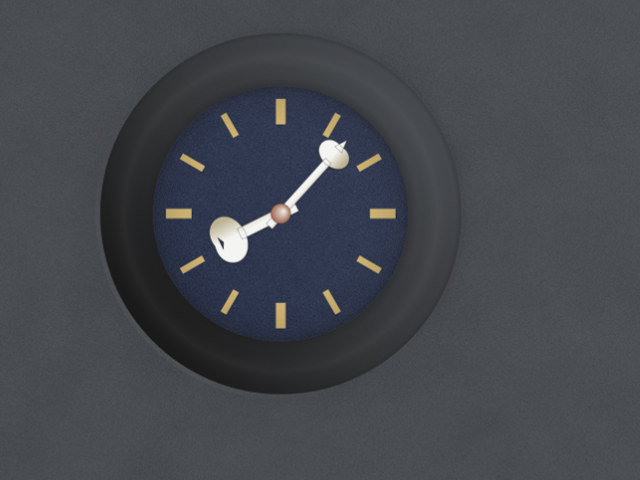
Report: 8 h 07 min
